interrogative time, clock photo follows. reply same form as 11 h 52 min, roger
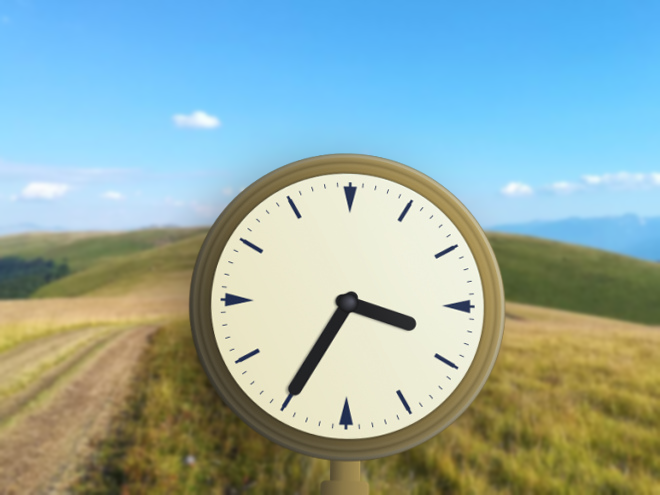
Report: 3 h 35 min
